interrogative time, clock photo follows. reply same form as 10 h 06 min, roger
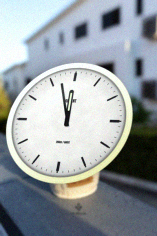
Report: 11 h 57 min
